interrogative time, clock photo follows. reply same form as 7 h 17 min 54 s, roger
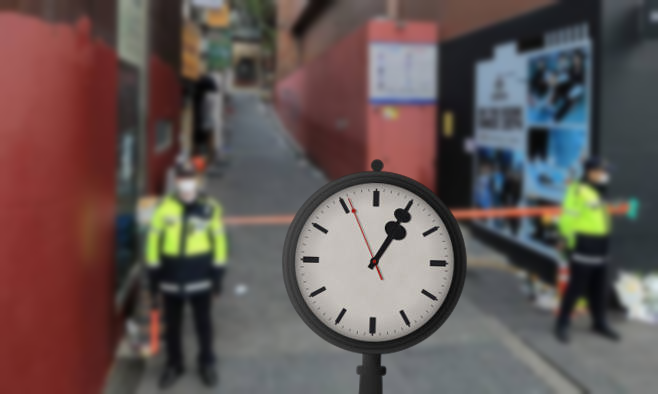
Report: 1 h 04 min 56 s
